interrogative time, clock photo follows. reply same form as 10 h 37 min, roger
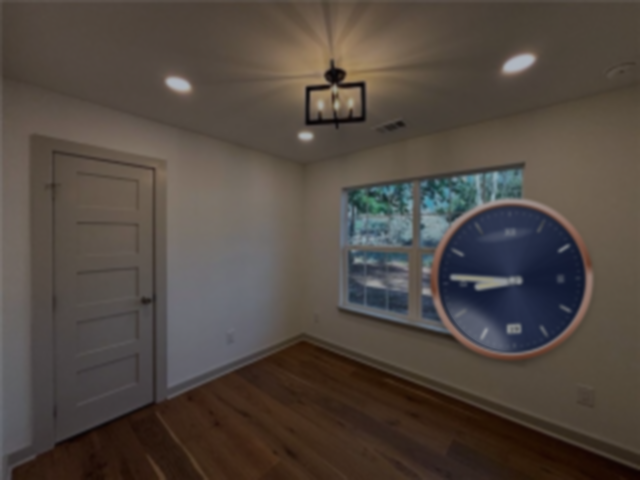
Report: 8 h 46 min
